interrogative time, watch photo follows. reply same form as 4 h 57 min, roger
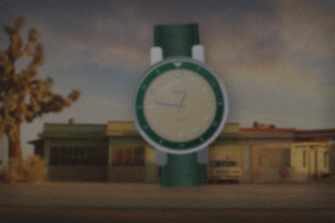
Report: 12 h 47 min
